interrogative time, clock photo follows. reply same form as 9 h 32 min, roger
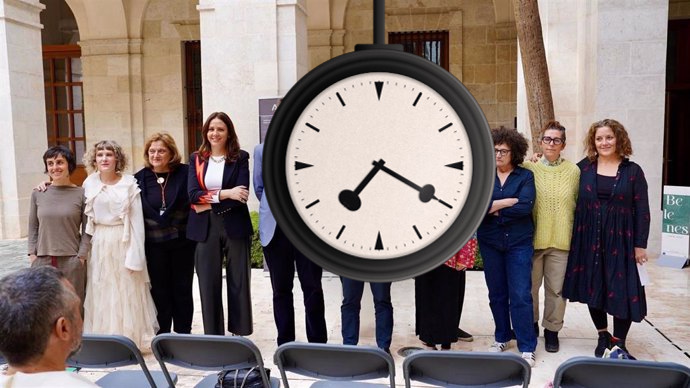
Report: 7 h 20 min
